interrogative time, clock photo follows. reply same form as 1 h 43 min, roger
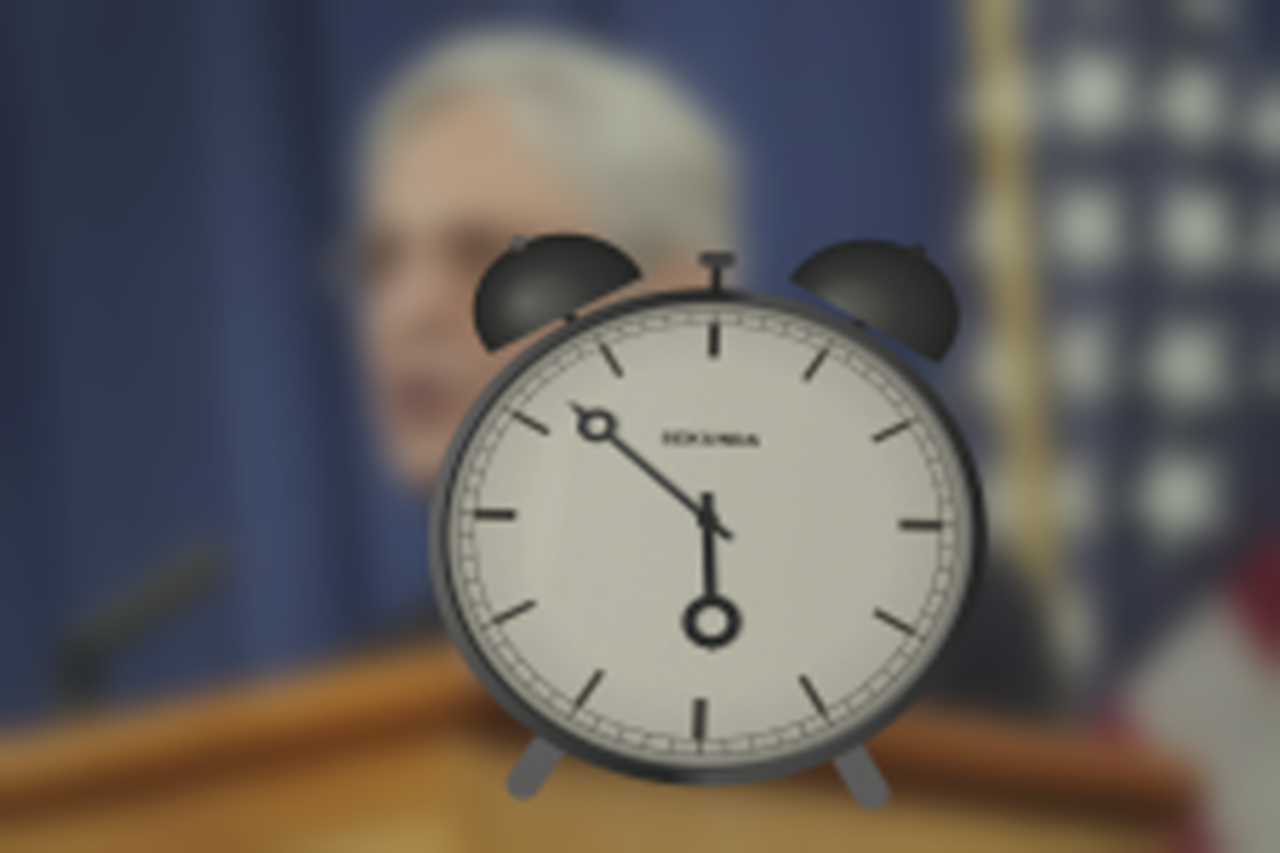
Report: 5 h 52 min
